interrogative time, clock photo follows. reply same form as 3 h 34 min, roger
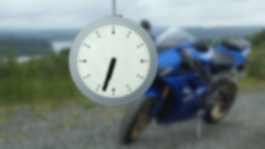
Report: 6 h 33 min
